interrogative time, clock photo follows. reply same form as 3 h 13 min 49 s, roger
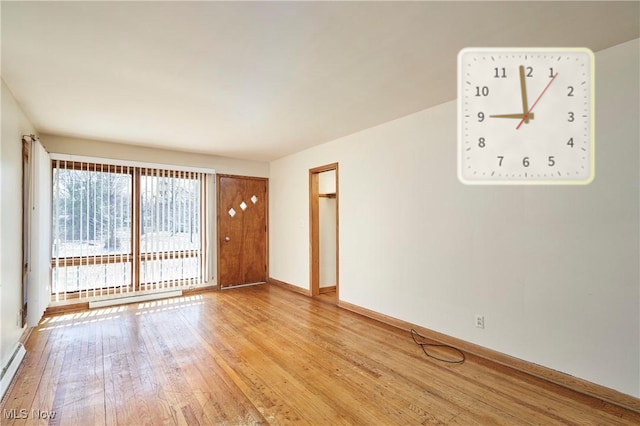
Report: 8 h 59 min 06 s
